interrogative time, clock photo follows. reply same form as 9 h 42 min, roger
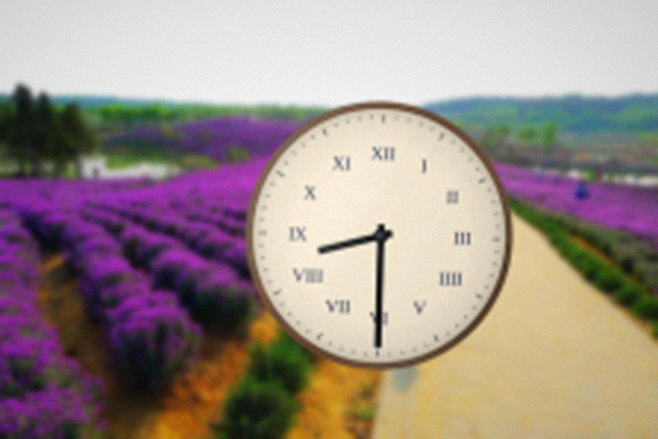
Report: 8 h 30 min
